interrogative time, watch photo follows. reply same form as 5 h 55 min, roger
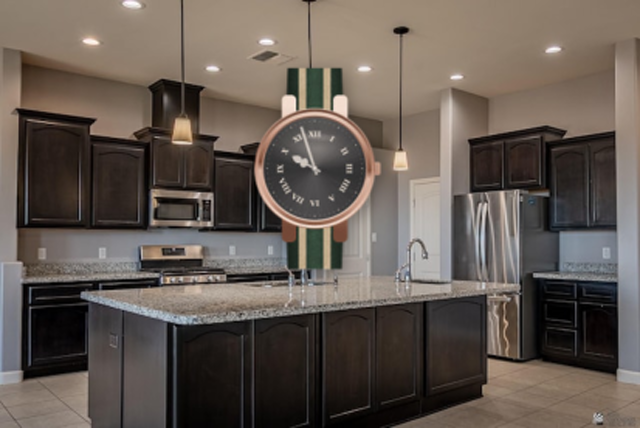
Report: 9 h 57 min
